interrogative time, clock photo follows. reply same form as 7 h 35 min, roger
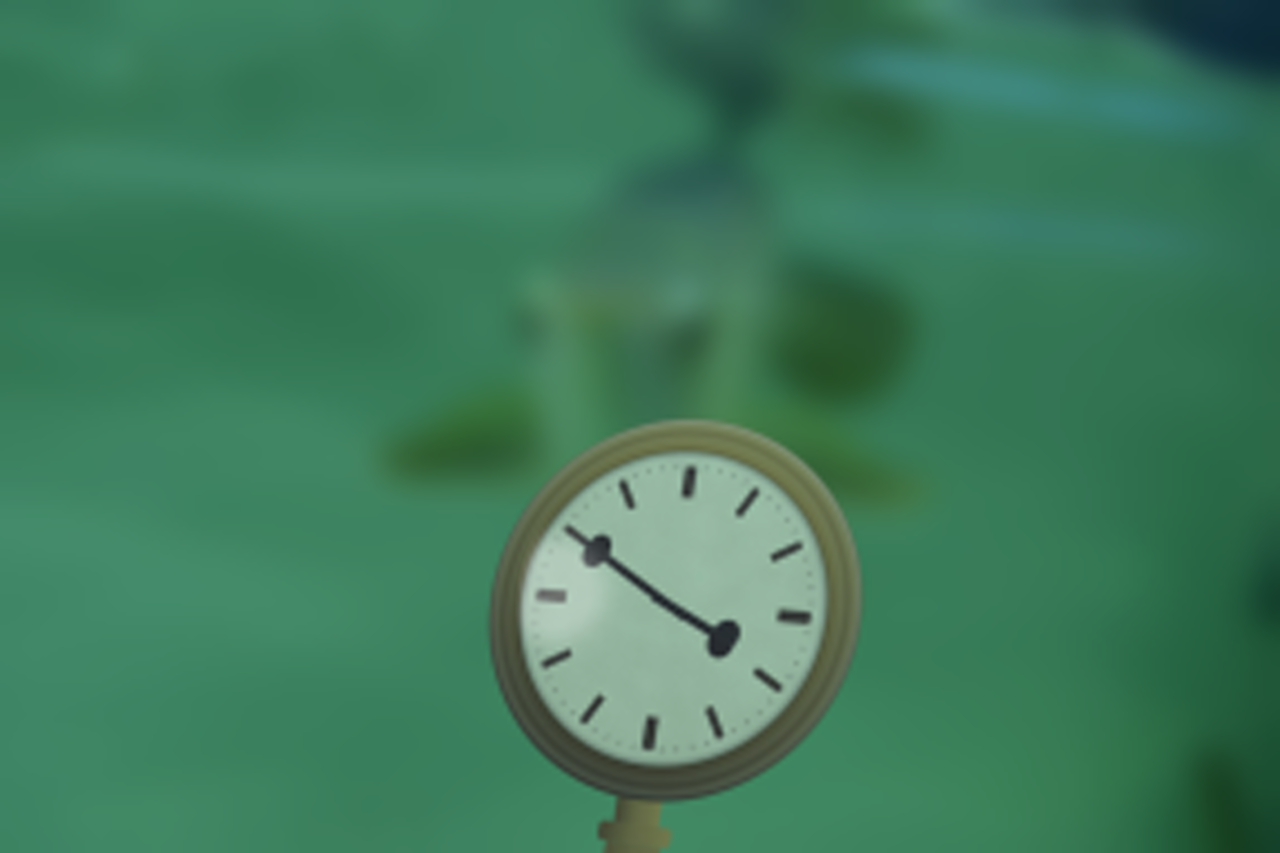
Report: 3 h 50 min
